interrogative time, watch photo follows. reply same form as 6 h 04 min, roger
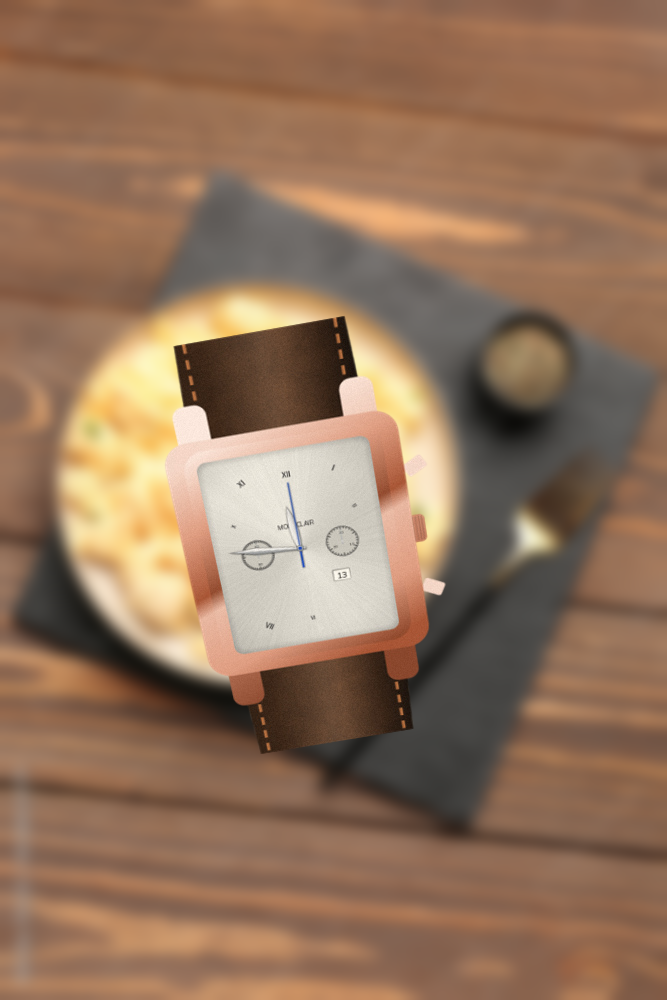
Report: 11 h 46 min
